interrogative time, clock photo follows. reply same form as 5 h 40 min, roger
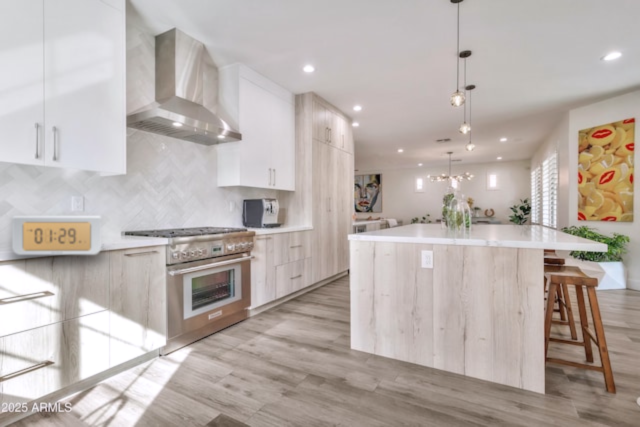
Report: 1 h 29 min
